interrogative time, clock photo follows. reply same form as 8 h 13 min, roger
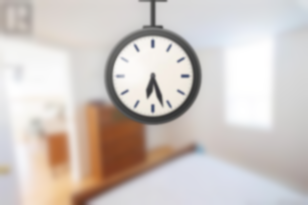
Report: 6 h 27 min
